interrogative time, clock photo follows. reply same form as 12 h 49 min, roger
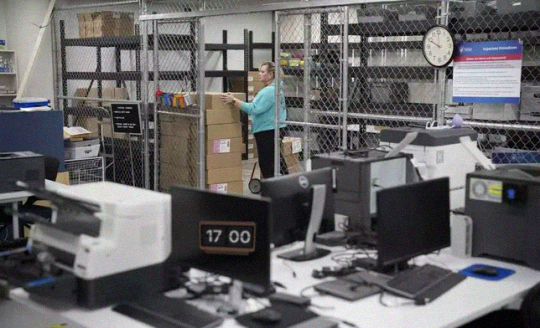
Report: 17 h 00 min
